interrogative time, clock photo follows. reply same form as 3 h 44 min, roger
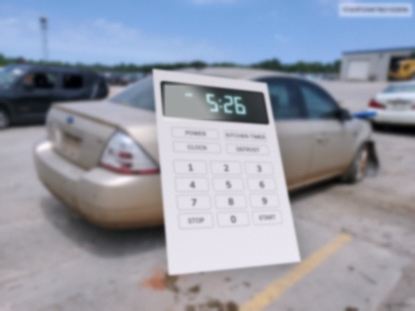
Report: 5 h 26 min
